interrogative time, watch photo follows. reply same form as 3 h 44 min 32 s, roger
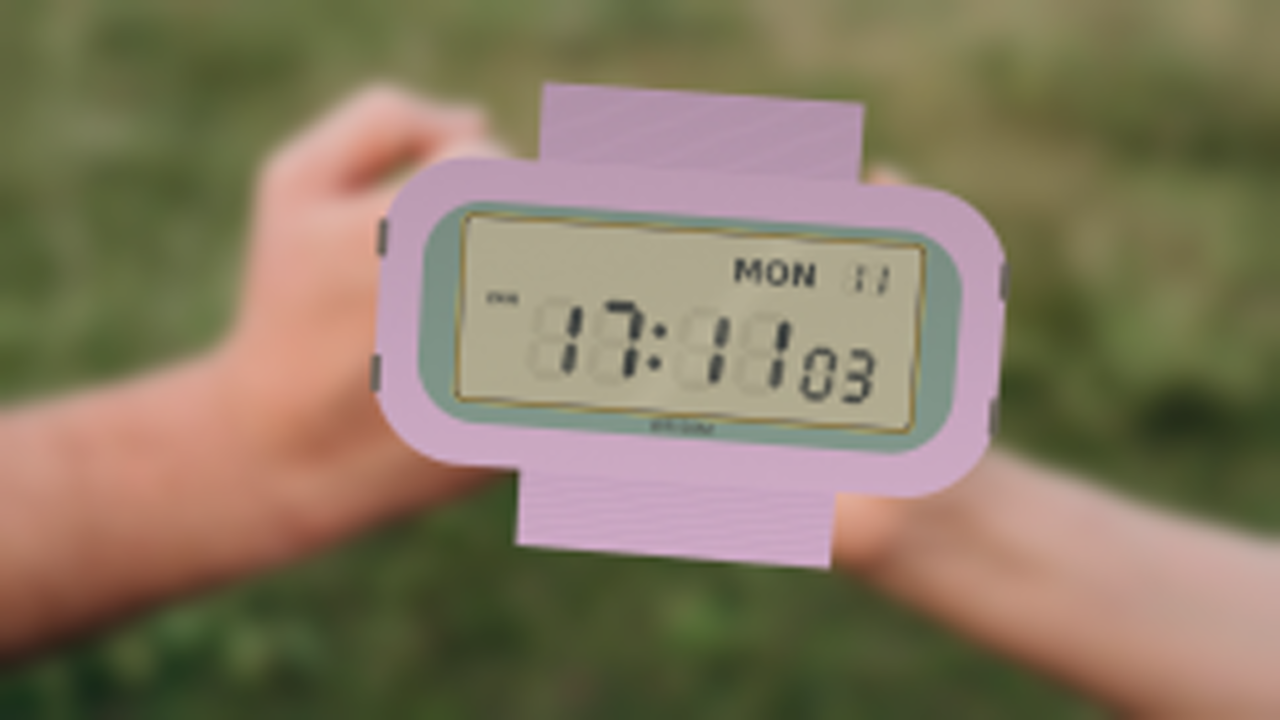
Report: 17 h 11 min 03 s
